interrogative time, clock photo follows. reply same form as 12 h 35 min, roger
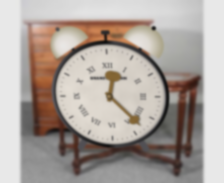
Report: 12 h 23 min
